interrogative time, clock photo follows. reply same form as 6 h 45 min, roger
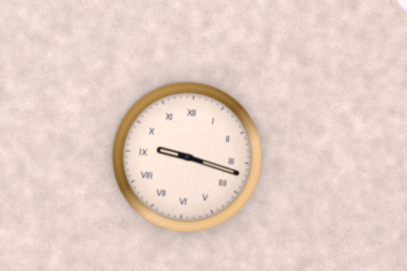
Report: 9 h 17 min
